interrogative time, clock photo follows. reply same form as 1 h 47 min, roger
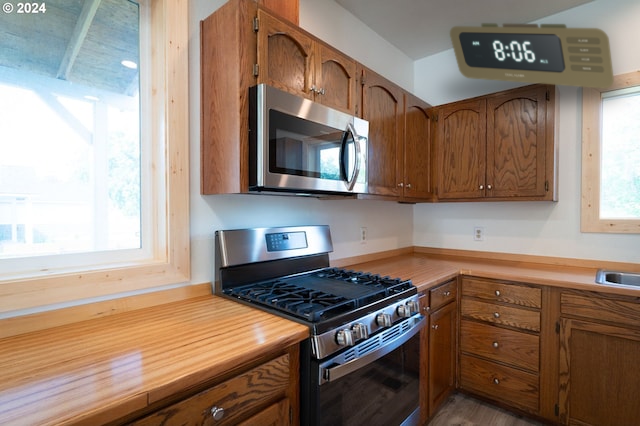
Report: 8 h 06 min
